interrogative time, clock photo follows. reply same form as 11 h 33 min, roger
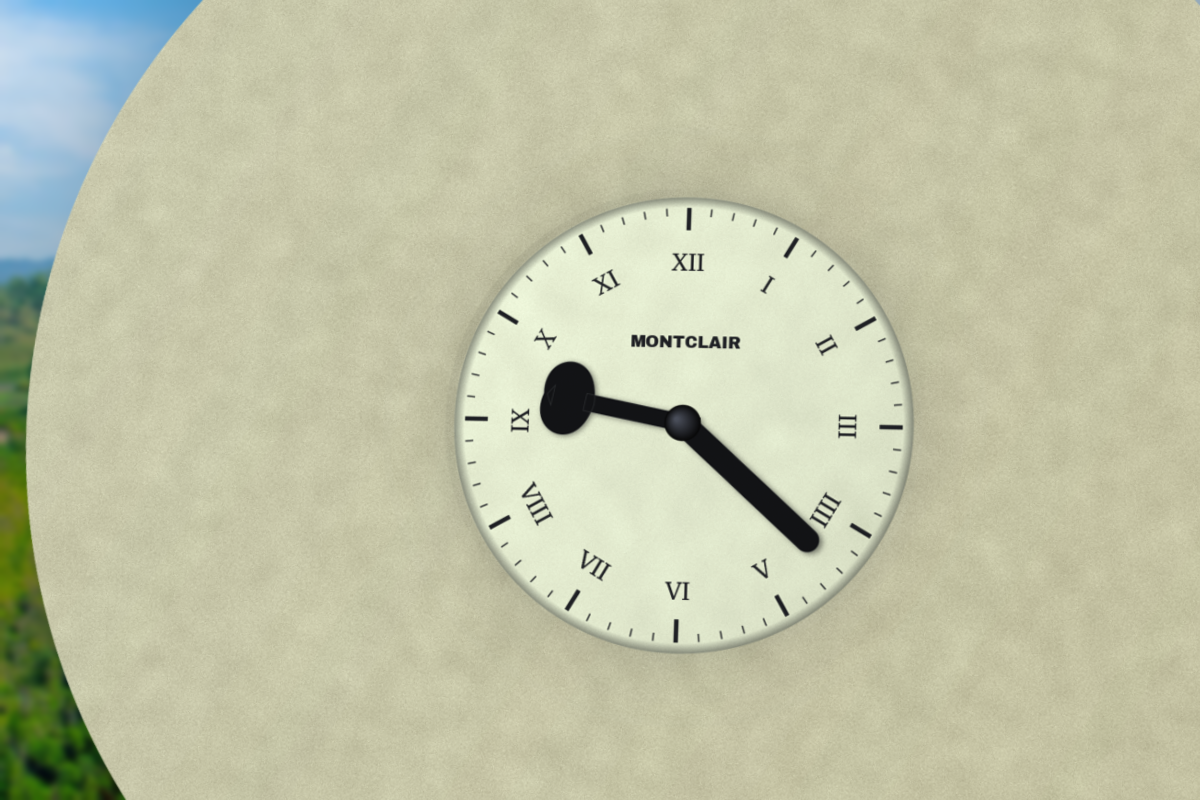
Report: 9 h 22 min
